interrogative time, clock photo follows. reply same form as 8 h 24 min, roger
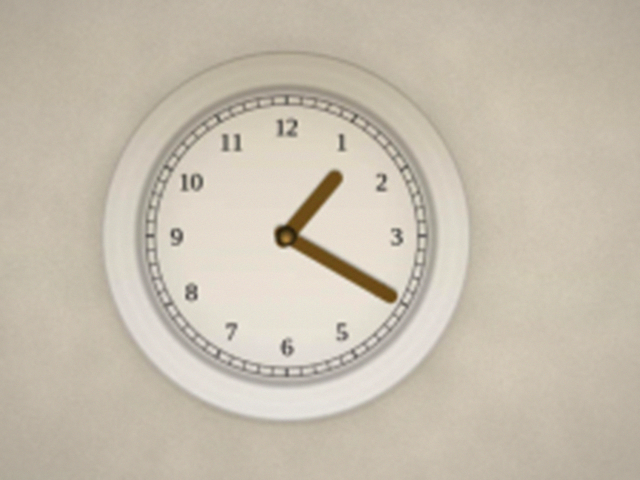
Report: 1 h 20 min
